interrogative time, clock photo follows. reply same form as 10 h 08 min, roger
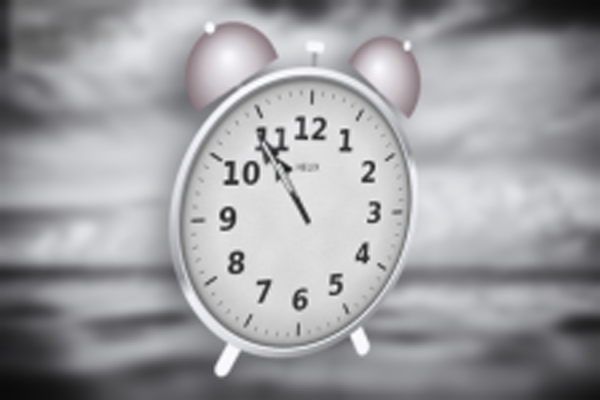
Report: 10 h 54 min
